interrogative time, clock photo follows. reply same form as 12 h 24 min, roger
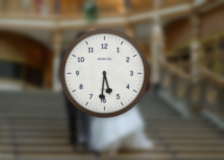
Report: 5 h 31 min
